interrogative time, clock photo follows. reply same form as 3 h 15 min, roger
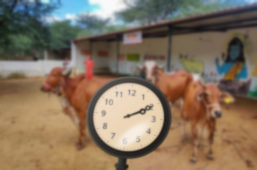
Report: 2 h 10 min
